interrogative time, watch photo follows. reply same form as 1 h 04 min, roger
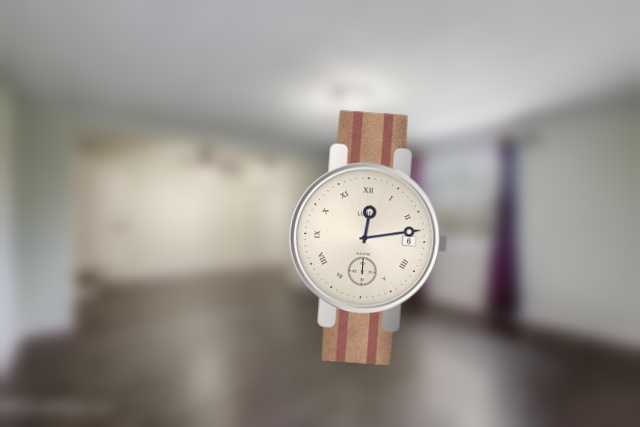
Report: 12 h 13 min
